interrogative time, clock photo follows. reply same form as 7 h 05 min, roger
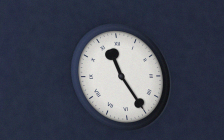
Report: 11 h 25 min
